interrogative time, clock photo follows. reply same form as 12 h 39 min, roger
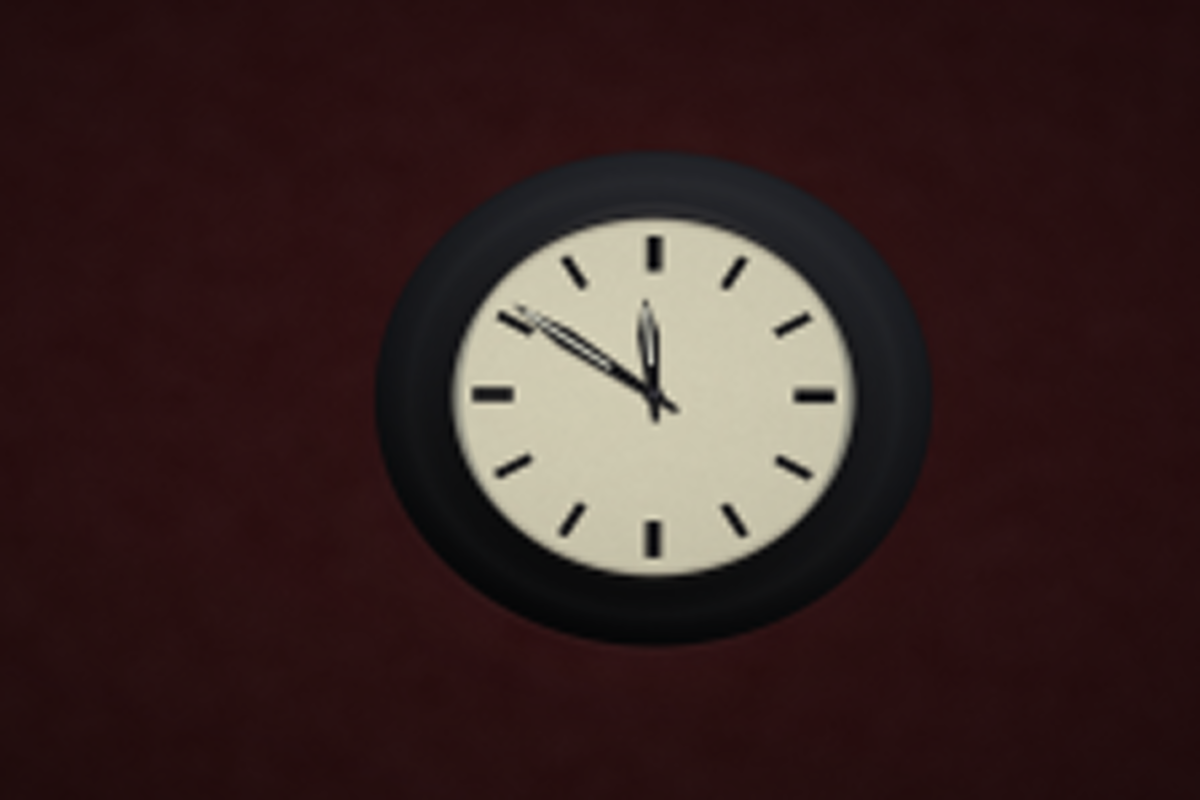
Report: 11 h 51 min
